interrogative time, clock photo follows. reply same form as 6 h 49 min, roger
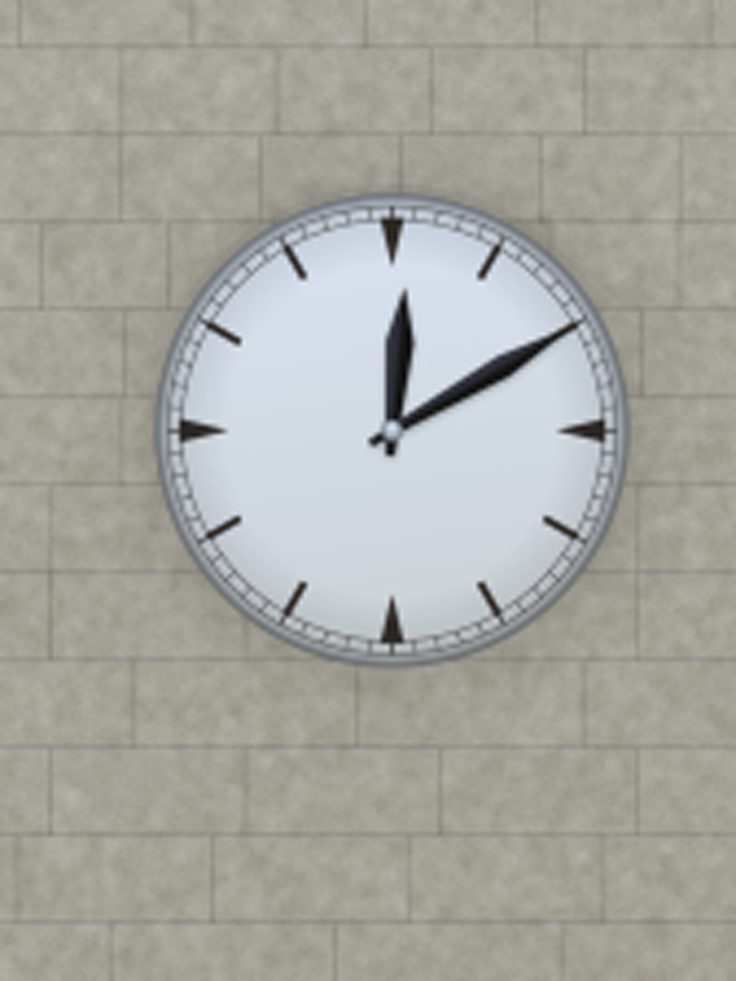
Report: 12 h 10 min
